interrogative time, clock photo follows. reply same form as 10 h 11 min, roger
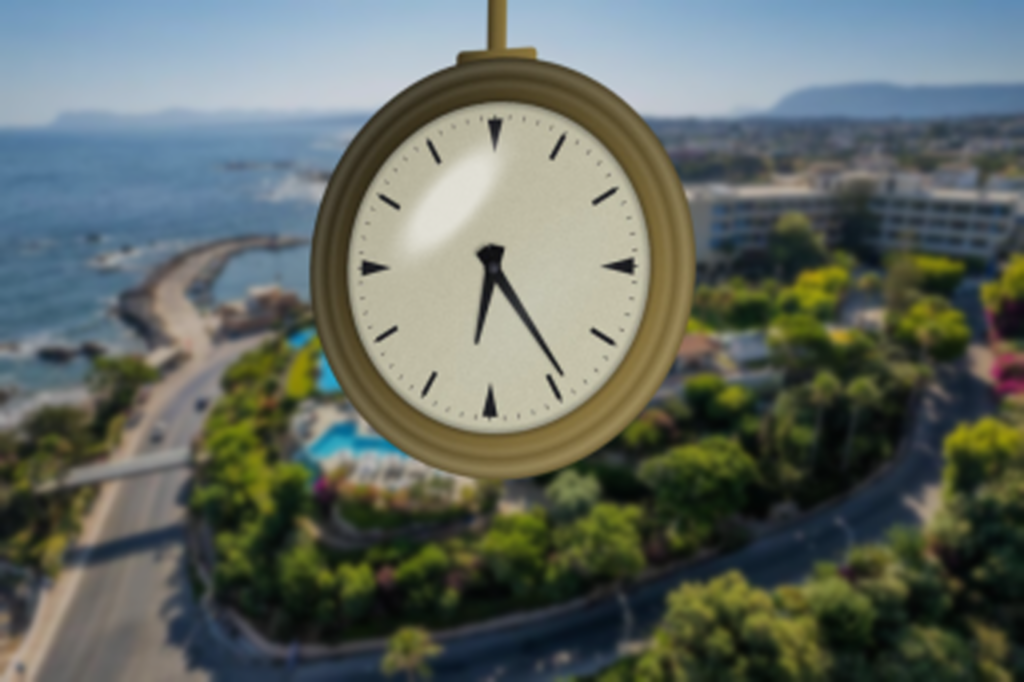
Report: 6 h 24 min
